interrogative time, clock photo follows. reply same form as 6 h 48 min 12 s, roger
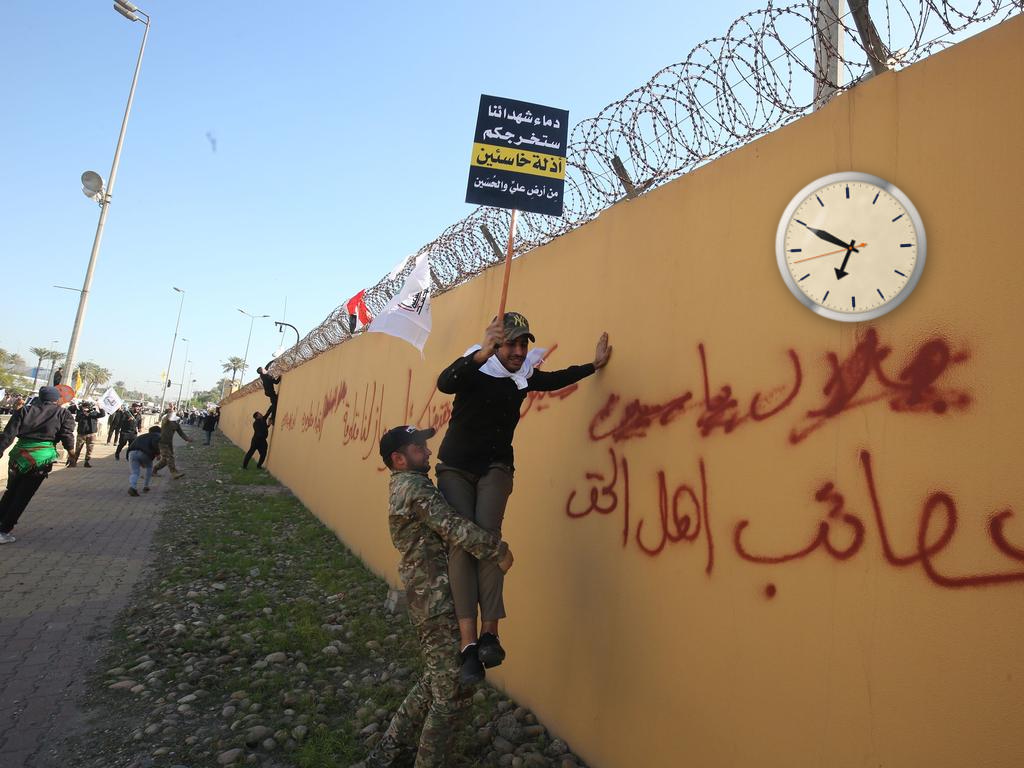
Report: 6 h 49 min 43 s
